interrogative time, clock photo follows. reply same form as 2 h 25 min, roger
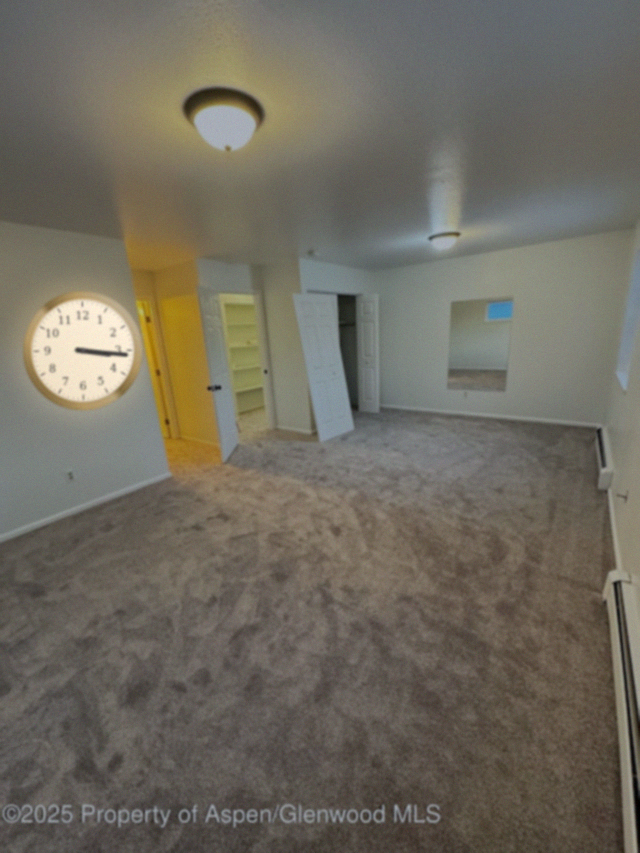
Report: 3 h 16 min
